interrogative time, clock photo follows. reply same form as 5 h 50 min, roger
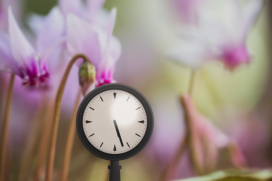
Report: 5 h 27 min
